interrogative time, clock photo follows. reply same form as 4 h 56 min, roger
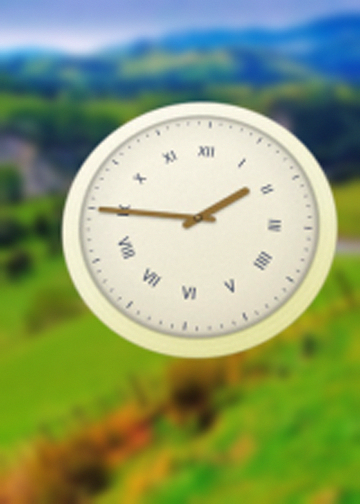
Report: 1 h 45 min
